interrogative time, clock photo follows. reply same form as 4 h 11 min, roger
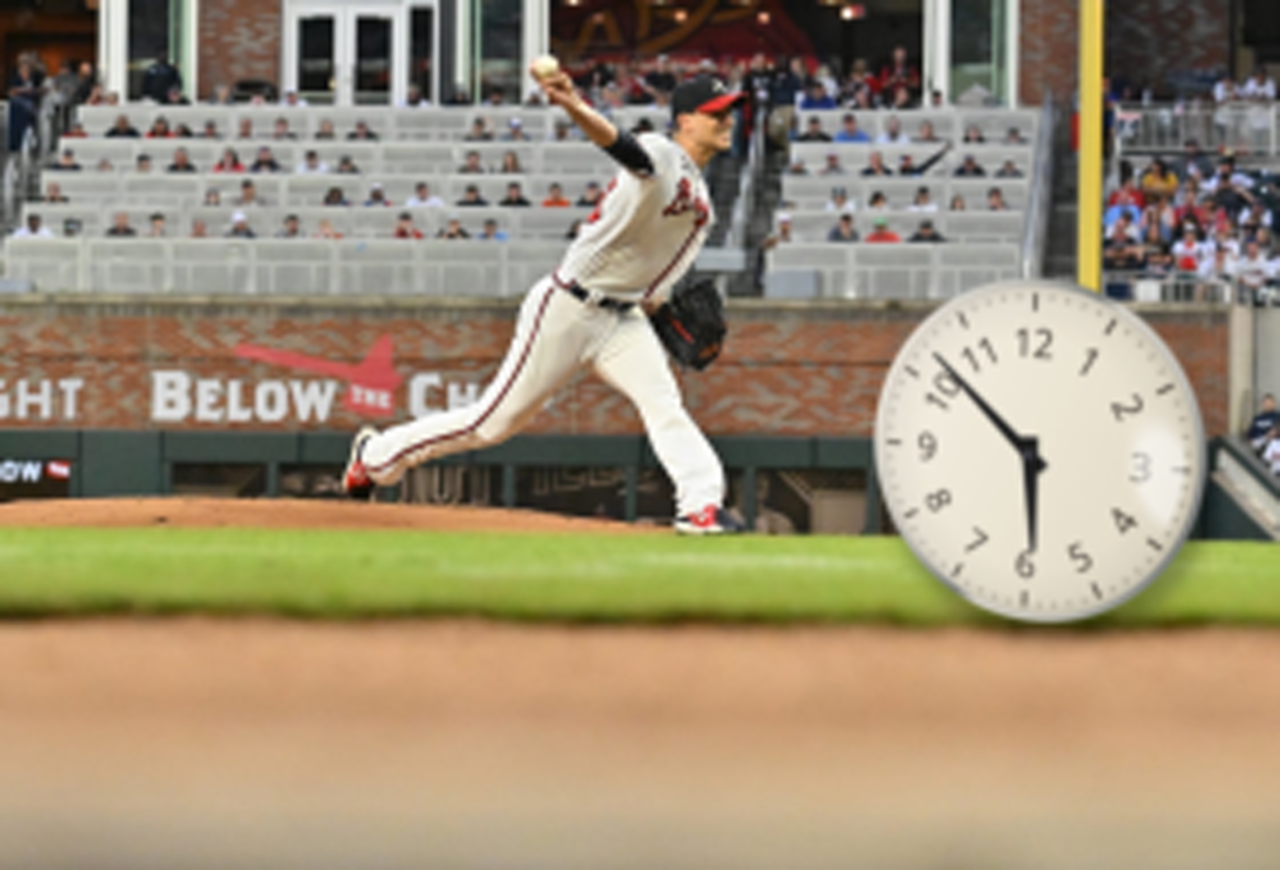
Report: 5 h 52 min
